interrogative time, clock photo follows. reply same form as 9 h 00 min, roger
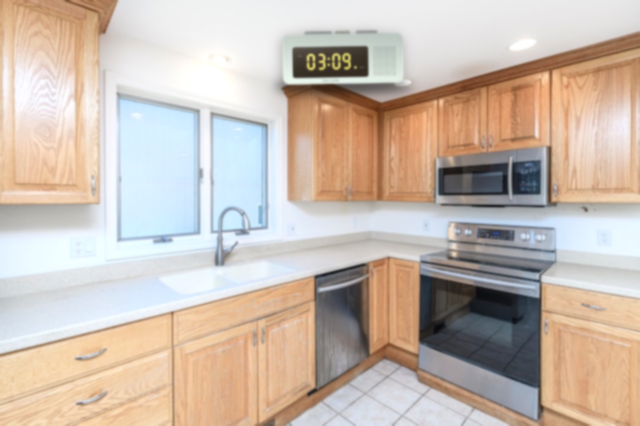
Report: 3 h 09 min
